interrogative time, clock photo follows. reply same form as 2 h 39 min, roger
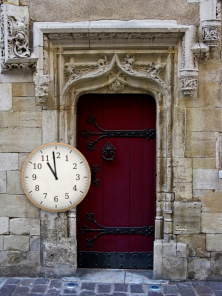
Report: 10 h 59 min
